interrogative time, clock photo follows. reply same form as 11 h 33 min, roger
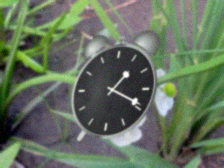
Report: 1 h 19 min
